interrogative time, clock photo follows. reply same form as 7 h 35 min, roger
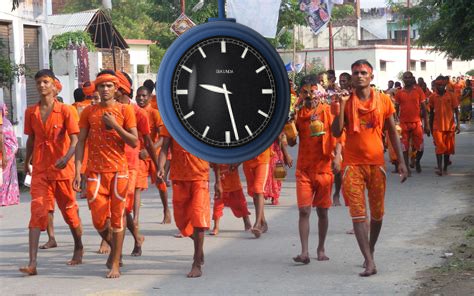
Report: 9 h 28 min
